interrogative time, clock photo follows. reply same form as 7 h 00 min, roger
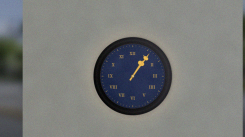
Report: 1 h 06 min
